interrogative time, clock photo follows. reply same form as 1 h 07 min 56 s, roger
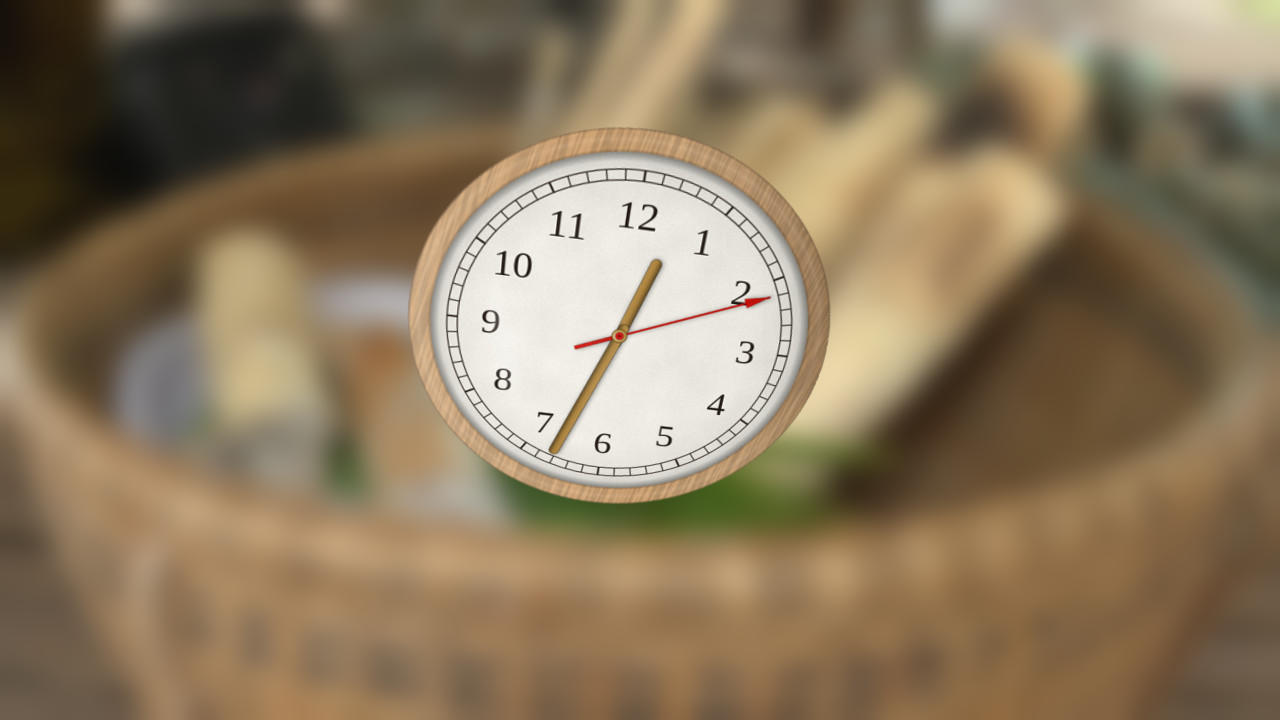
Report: 12 h 33 min 11 s
